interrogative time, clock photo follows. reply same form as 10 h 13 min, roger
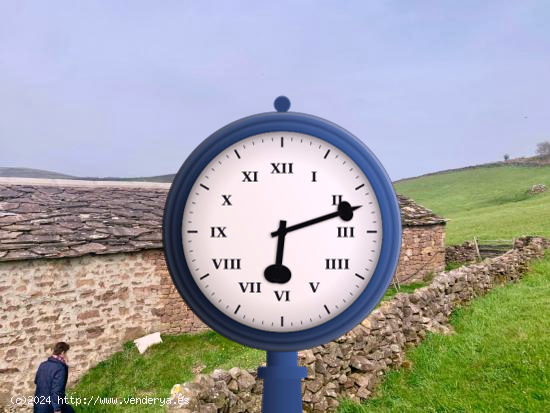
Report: 6 h 12 min
